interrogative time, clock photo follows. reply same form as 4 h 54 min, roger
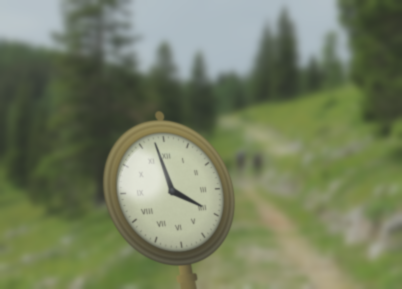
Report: 3 h 58 min
